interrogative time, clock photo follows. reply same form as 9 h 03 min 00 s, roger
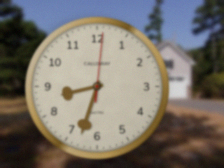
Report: 8 h 33 min 01 s
